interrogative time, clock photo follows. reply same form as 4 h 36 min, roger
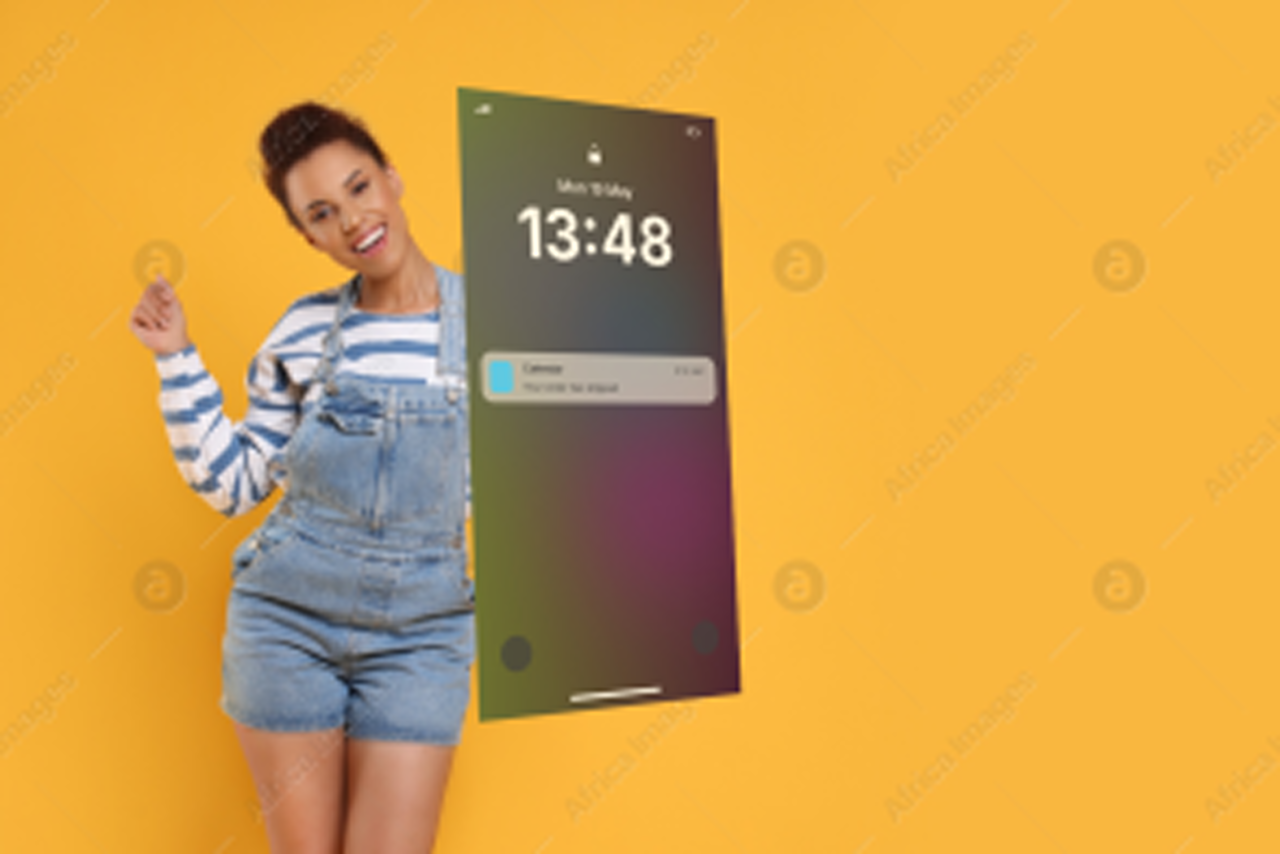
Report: 13 h 48 min
